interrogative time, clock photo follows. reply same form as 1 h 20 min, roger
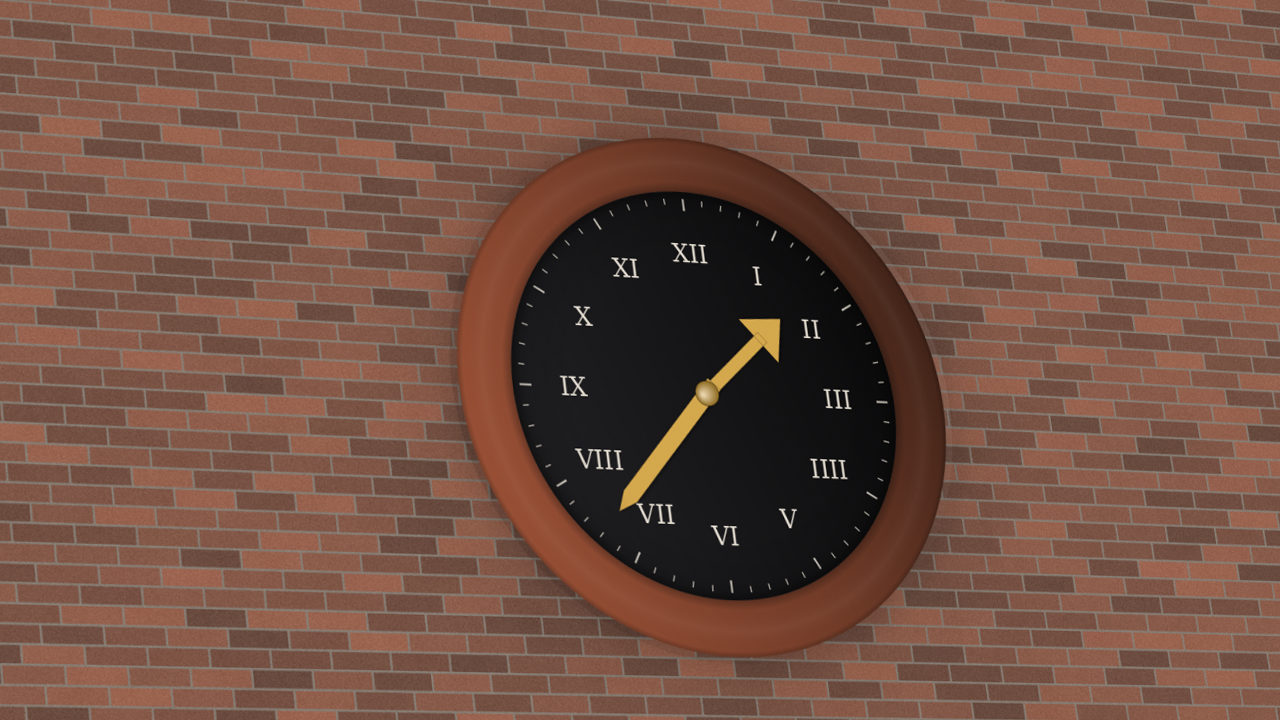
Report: 1 h 37 min
